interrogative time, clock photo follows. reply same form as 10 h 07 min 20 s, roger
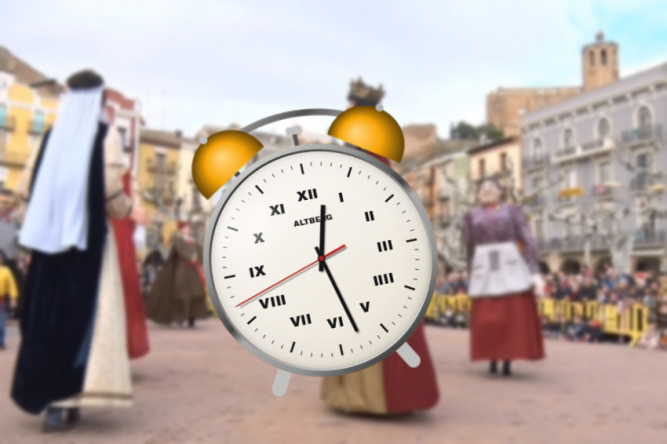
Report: 12 h 27 min 42 s
